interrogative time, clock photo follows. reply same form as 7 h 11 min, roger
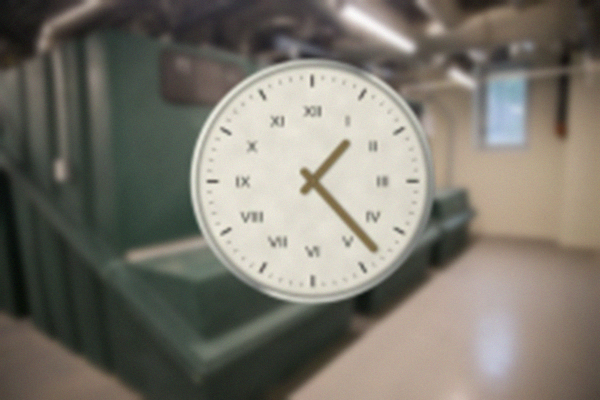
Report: 1 h 23 min
